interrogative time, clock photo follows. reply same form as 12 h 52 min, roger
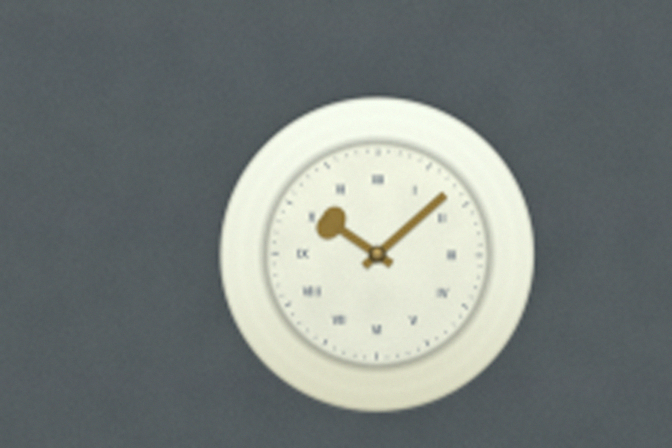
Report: 10 h 08 min
